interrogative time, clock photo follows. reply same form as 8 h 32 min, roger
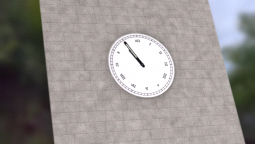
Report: 10 h 55 min
